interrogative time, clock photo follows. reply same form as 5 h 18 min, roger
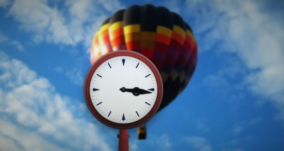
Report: 3 h 16 min
